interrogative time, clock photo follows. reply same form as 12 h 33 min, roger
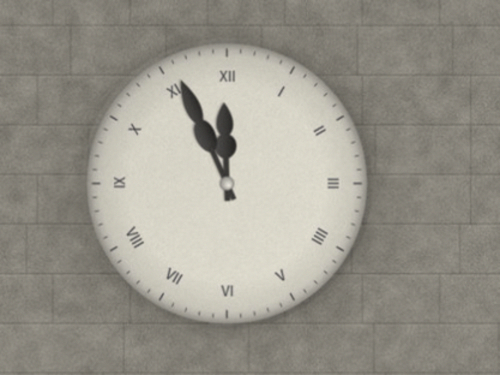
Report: 11 h 56 min
